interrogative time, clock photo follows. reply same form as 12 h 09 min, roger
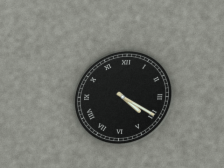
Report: 4 h 20 min
